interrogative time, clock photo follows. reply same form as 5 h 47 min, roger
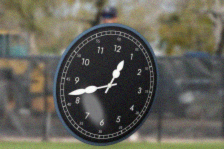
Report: 12 h 42 min
